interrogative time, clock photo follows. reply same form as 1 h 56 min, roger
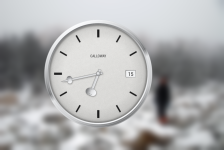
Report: 6 h 43 min
